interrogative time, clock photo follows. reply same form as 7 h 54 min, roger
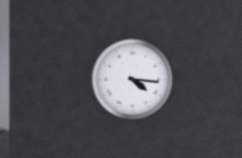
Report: 4 h 16 min
